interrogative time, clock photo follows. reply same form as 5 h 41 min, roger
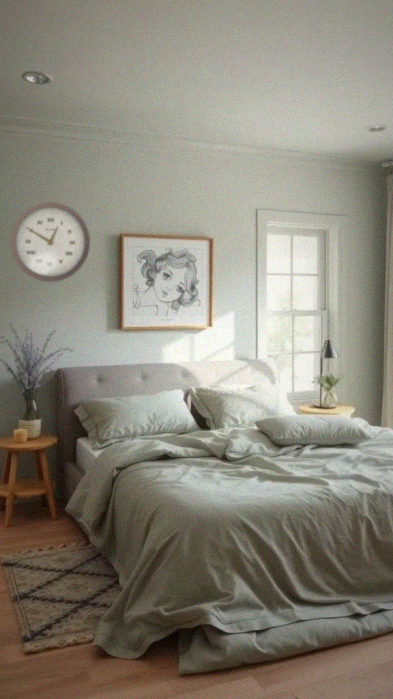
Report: 12 h 50 min
